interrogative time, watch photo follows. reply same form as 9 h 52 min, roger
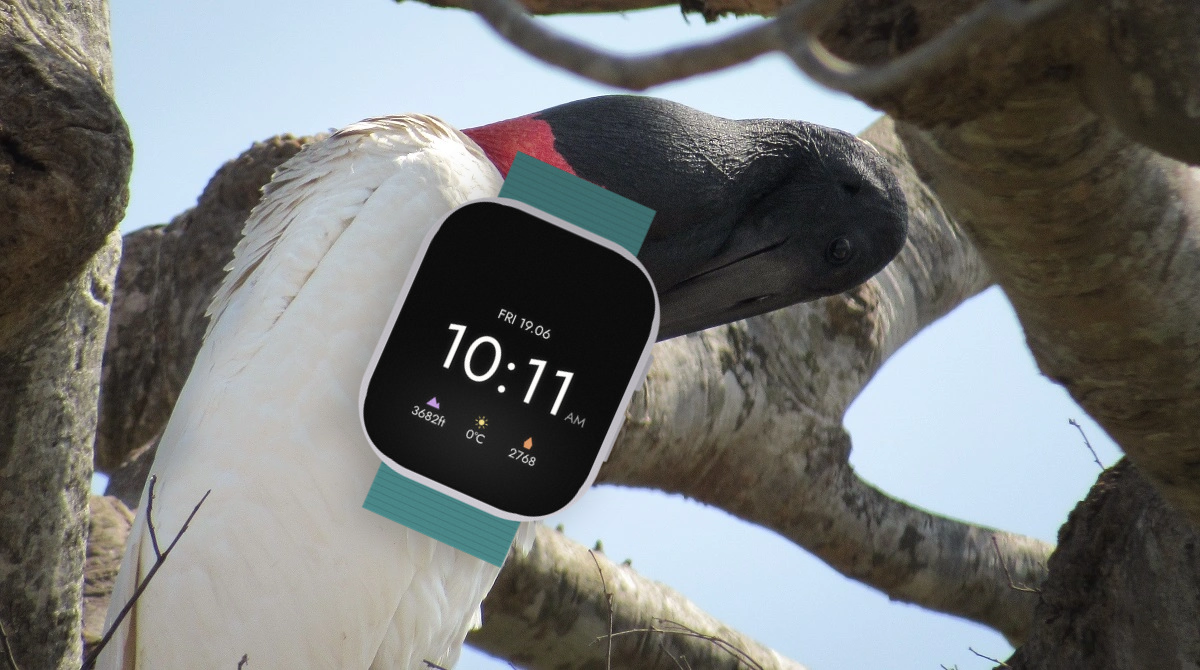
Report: 10 h 11 min
